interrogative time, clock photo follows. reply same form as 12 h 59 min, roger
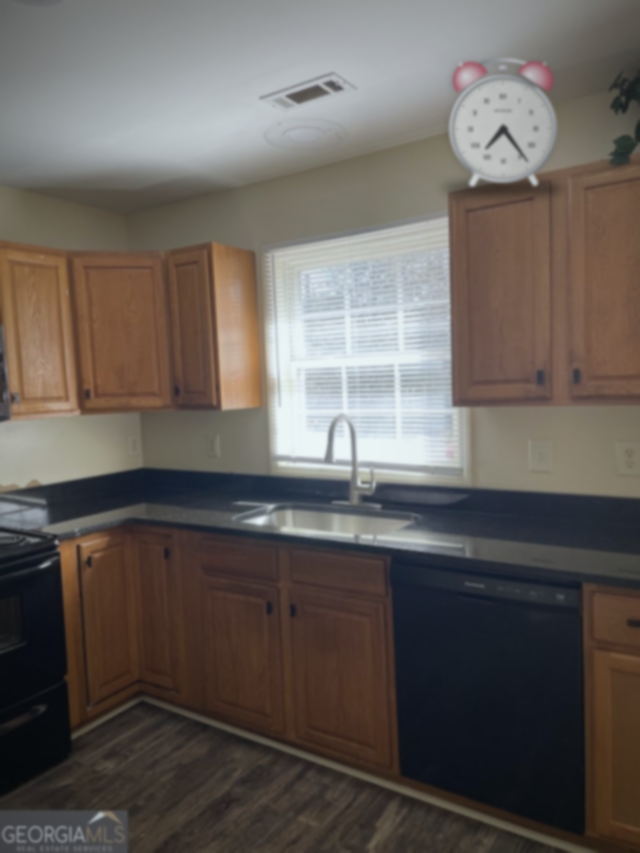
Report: 7 h 24 min
